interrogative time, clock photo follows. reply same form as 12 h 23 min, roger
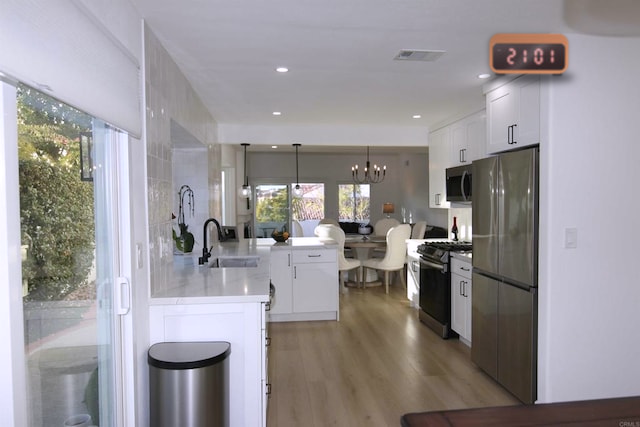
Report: 21 h 01 min
